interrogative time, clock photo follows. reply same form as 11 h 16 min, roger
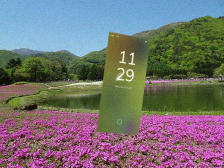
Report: 11 h 29 min
